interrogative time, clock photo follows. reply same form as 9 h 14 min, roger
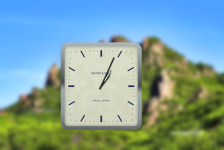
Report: 1 h 04 min
